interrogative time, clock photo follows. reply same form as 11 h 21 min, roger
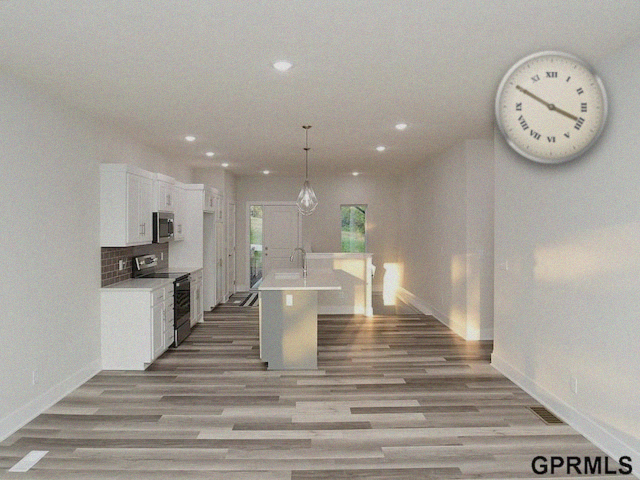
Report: 3 h 50 min
